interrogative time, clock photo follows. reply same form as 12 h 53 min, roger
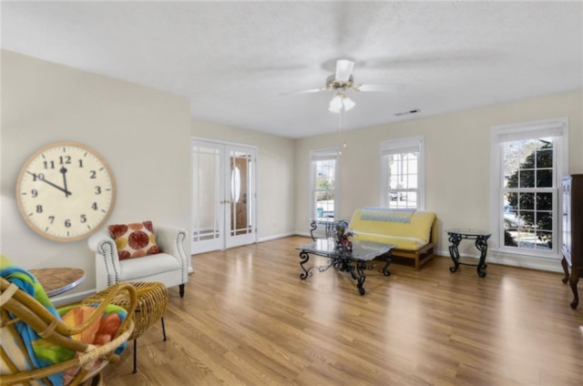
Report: 11 h 50 min
